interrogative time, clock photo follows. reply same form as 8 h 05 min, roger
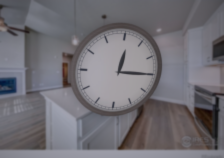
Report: 12 h 15 min
